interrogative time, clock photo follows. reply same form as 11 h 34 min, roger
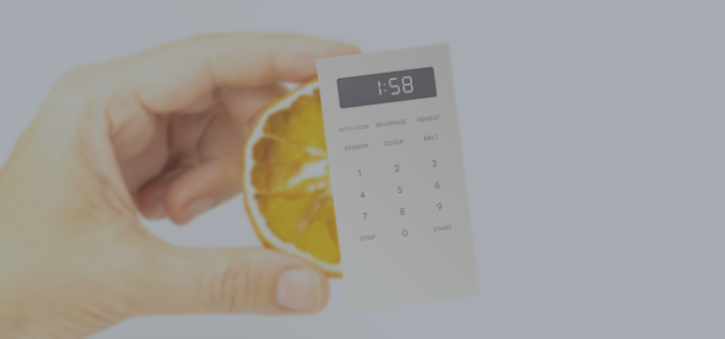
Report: 1 h 58 min
